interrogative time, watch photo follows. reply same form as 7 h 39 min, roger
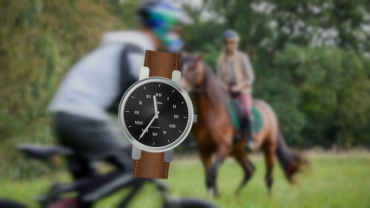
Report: 11 h 35 min
